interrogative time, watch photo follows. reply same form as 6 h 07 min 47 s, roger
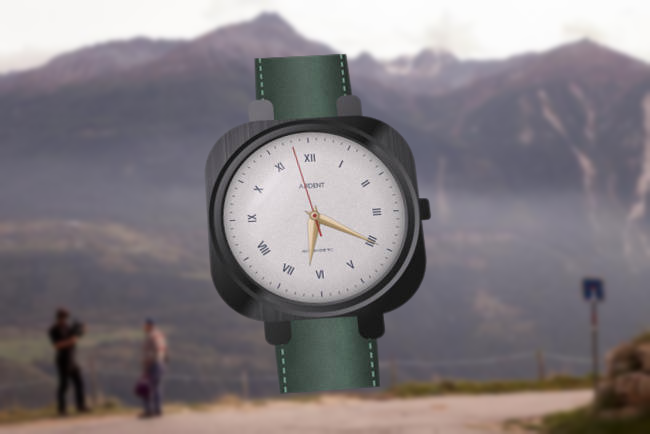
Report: 6 h 19 min 58 s
